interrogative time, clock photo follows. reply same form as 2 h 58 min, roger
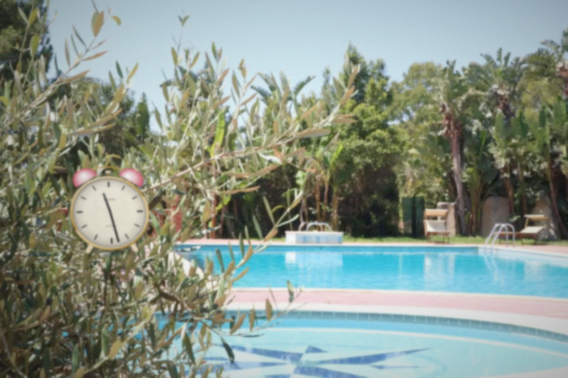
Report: 11 h 28 min
